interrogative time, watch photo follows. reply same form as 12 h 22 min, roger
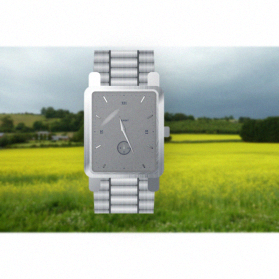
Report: 11 h 26 min
